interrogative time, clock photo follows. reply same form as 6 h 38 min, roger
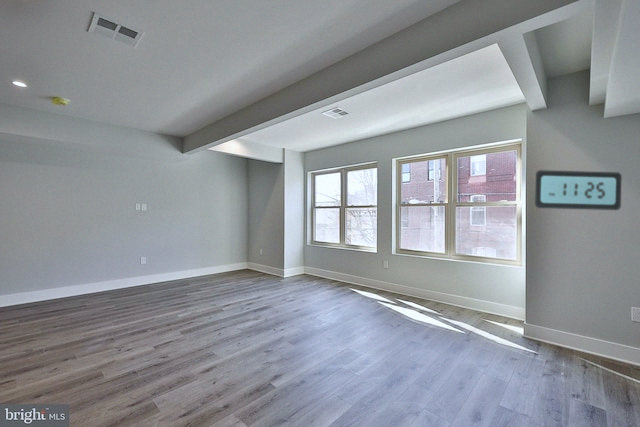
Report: 11 h 25 min
